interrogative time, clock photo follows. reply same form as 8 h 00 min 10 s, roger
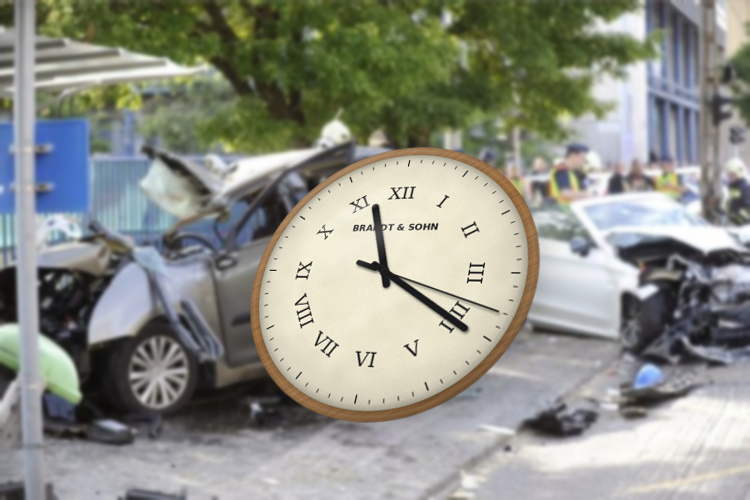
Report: 11 h 20 min 18 s
